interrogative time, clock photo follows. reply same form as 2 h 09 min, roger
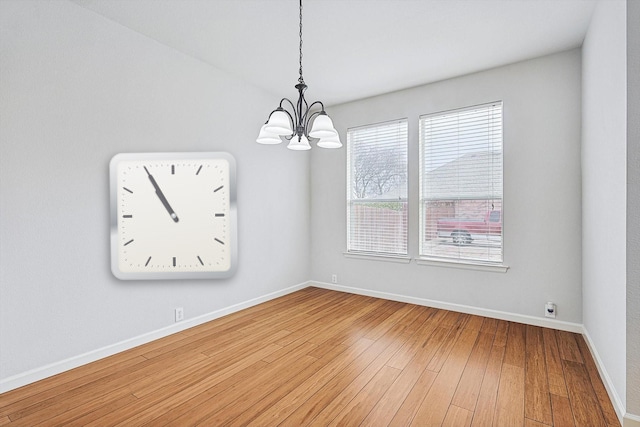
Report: 10 h 55 min
